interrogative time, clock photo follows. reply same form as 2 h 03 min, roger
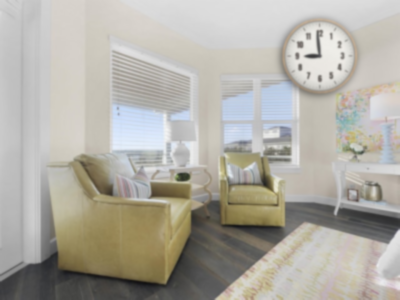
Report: 8 h 59 min
